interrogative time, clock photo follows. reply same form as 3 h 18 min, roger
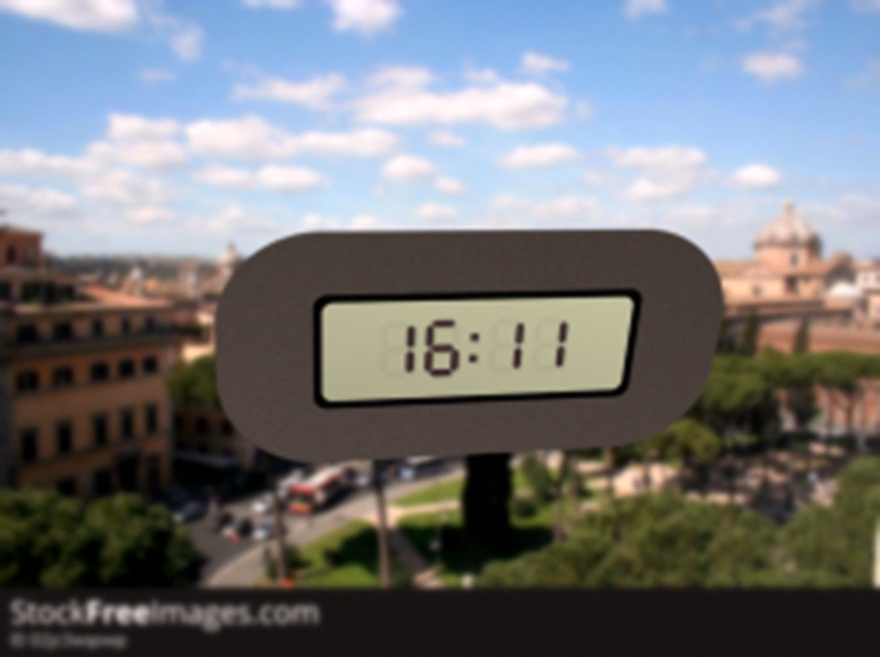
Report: 16 h 11 min
